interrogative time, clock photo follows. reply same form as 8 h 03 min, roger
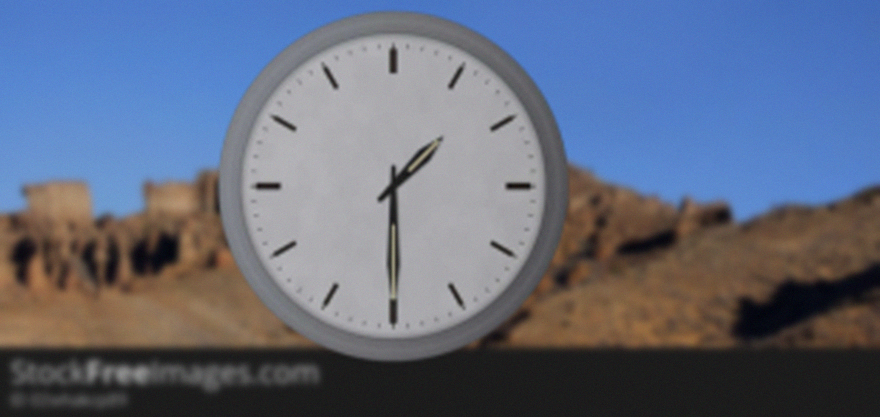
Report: 1 h 30 min
